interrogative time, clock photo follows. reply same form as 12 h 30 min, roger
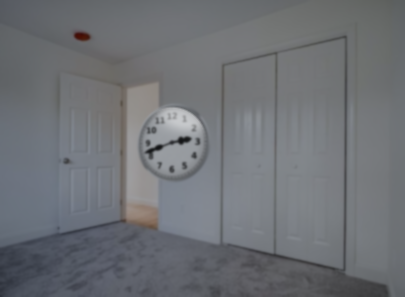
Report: 2 h 42 min
